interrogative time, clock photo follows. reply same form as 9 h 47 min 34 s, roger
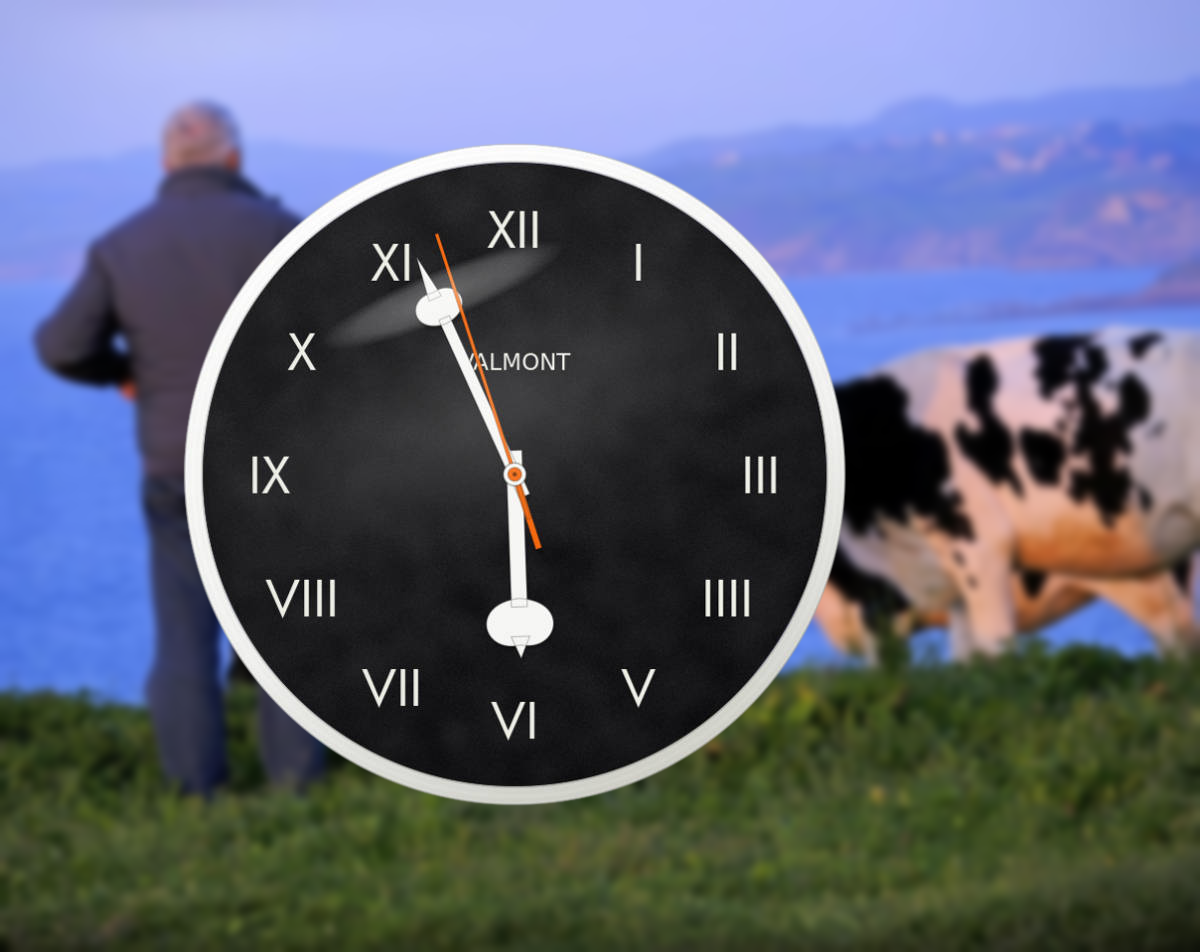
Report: 5 h 55 min 57 s
